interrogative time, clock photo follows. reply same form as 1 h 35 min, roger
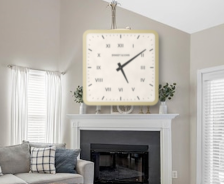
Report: 5 h 09 min
